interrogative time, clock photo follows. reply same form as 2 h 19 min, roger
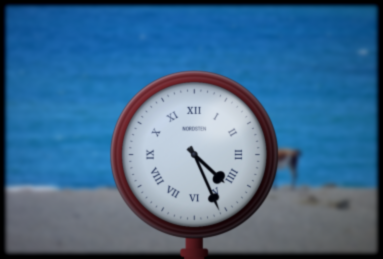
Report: 4 h 26 min
